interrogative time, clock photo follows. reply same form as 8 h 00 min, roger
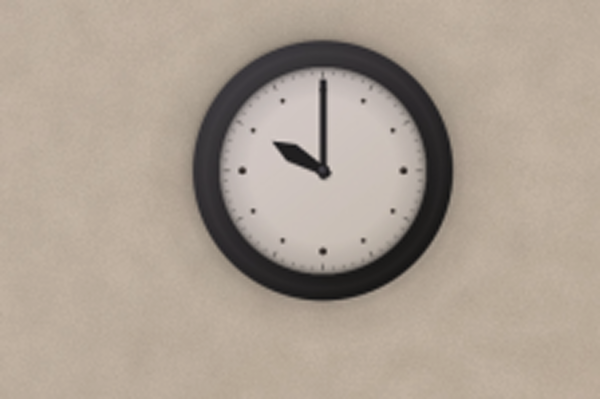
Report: 10 h 00 min
